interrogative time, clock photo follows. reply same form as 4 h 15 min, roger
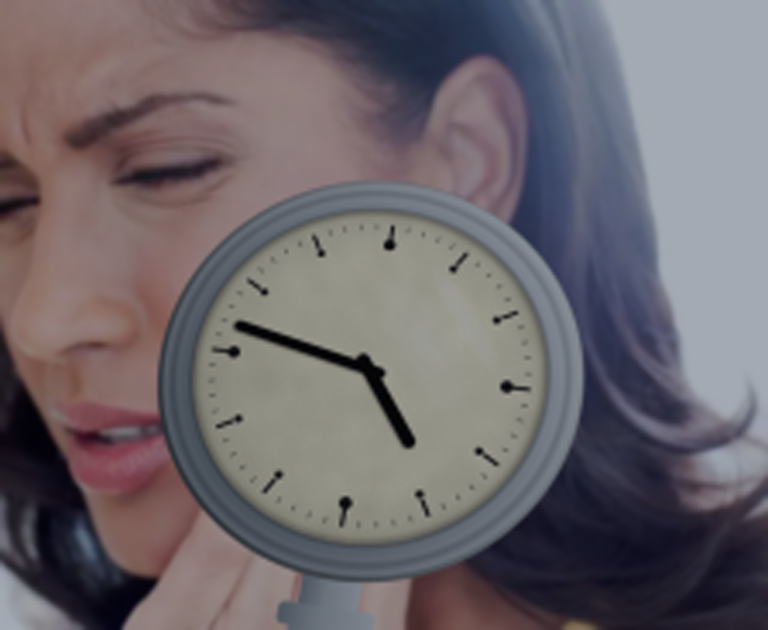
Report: 4 h 47 min
